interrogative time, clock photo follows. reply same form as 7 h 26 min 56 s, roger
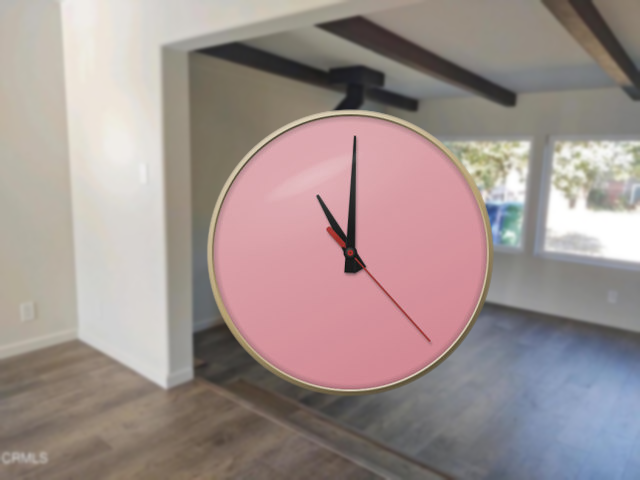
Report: 11 h 00 min 23 s
